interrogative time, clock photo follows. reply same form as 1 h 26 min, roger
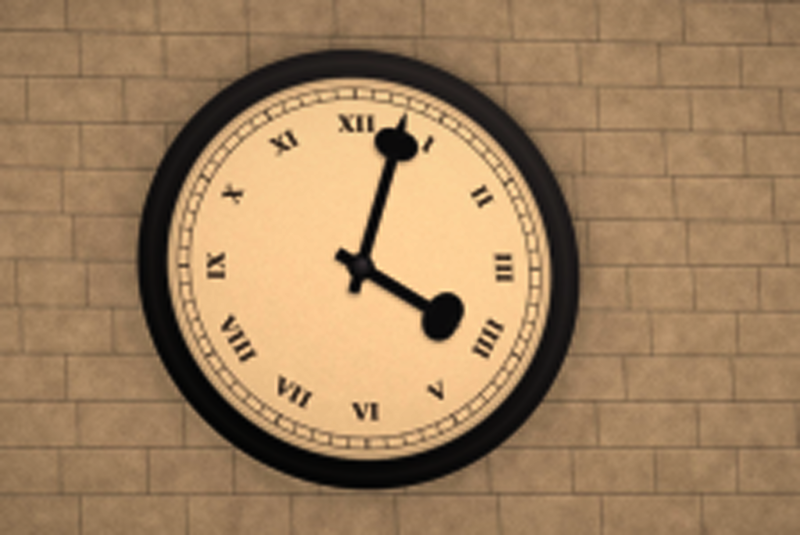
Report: 4 h 03 min
